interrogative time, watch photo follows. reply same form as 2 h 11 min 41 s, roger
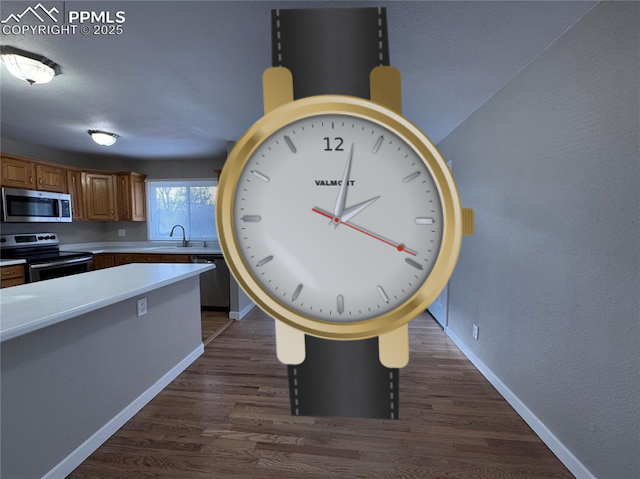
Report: 2 h 02 min 19 s
